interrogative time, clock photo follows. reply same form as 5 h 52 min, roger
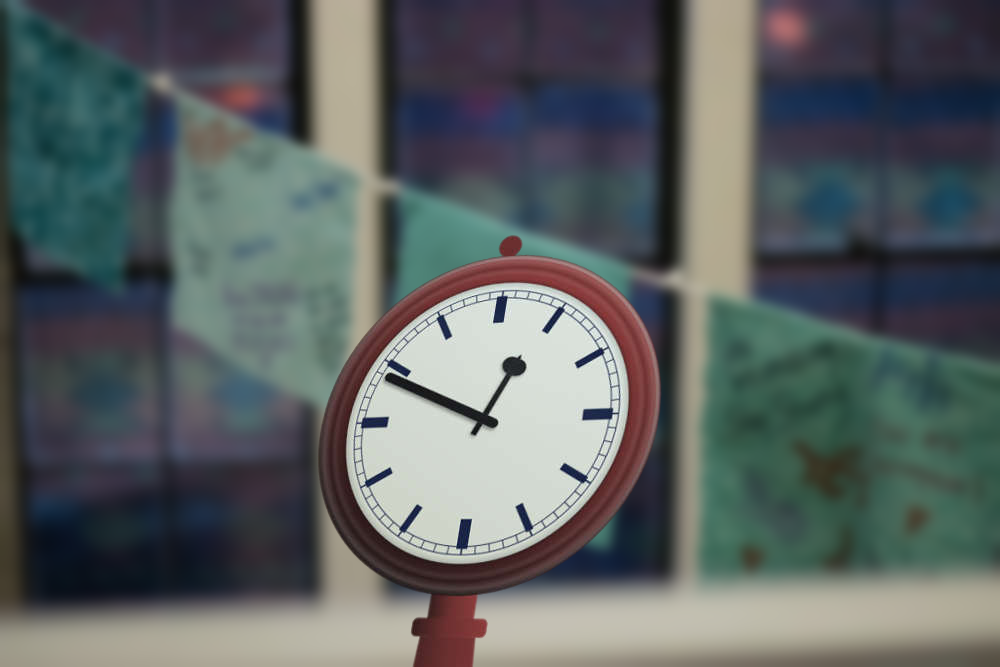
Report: 12 h 49 min
